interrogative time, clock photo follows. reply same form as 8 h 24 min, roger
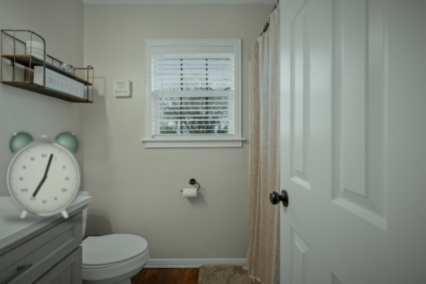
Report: 7 h 03 min
